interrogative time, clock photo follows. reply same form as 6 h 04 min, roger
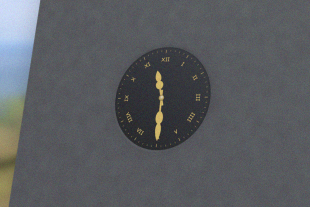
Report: 11 h 30 min
